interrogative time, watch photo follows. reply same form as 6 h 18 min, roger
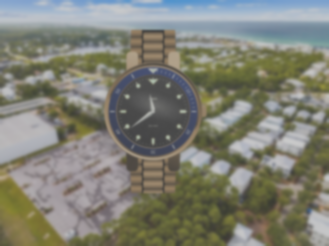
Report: 11 h 39 min
